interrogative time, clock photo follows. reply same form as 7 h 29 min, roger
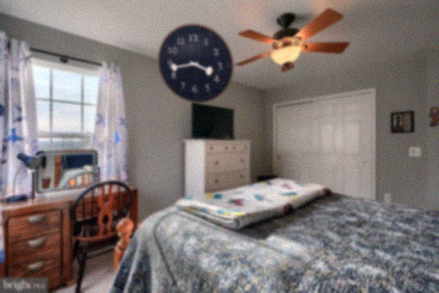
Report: 3 h 43 min
